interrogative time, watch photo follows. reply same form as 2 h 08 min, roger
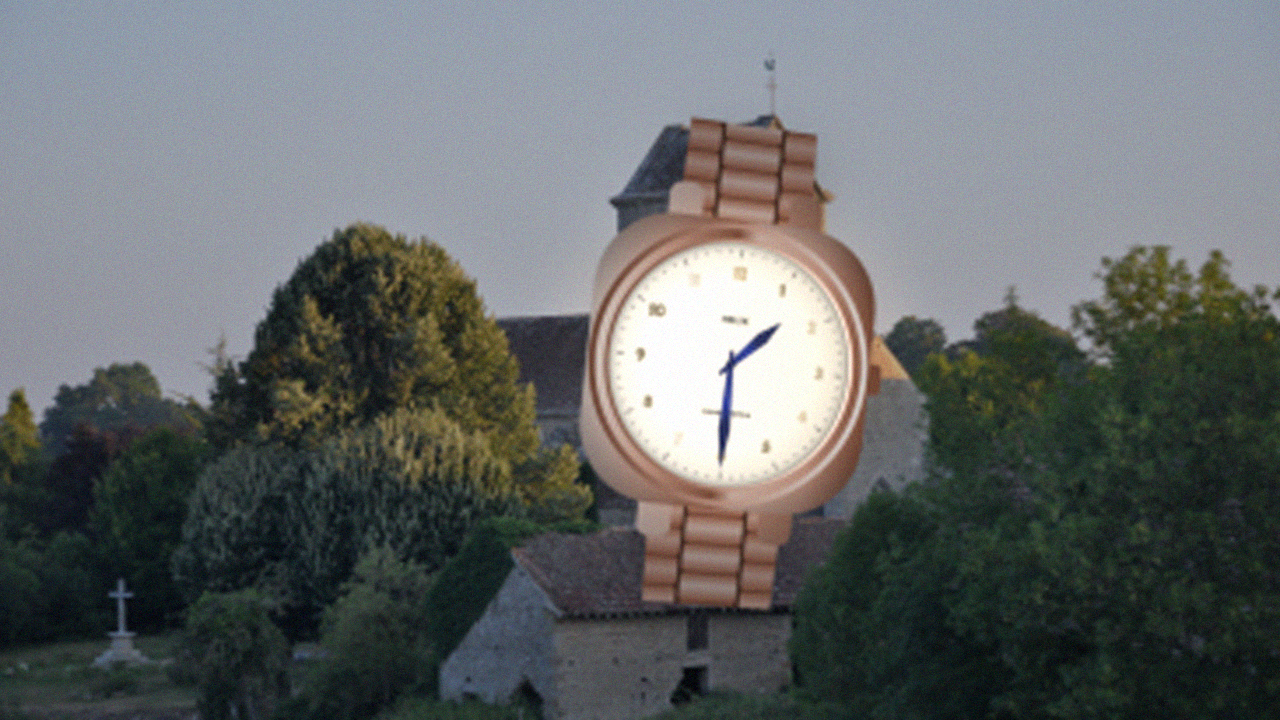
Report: 1 h 30 min
